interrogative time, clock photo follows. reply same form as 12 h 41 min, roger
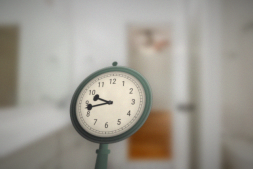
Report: 9 h 43 min
